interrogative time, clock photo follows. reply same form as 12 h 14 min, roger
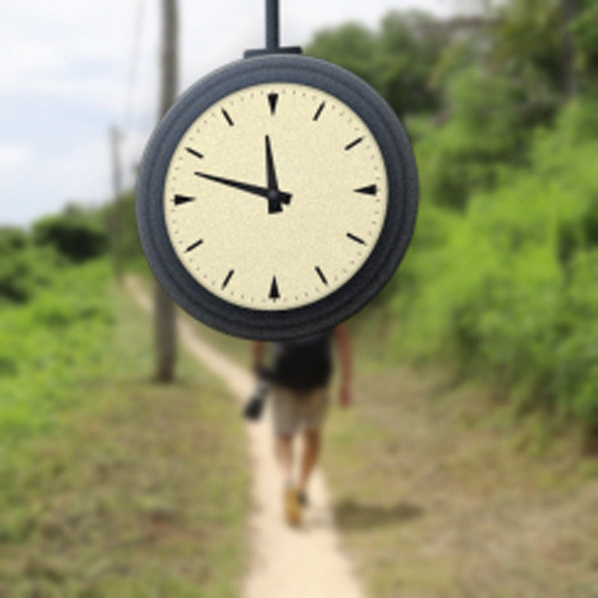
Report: 11 h 48 min
